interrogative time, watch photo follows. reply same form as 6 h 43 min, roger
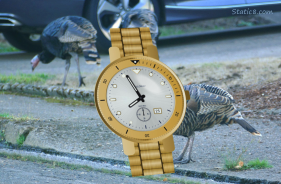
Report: 7 h 56 min
